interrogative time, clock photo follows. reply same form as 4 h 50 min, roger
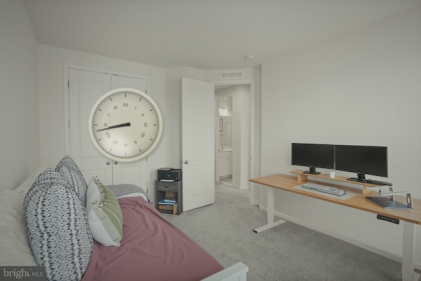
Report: 8 h 43 min
